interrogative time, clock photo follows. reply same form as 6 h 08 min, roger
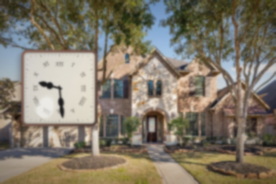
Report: 9 h 29 min
